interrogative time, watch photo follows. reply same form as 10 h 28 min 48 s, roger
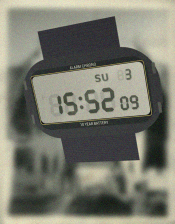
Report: 15 h 52 min 09 s
